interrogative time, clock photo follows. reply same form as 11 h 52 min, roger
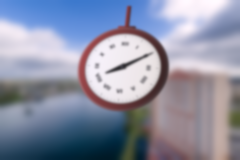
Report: 8 h 10 min
